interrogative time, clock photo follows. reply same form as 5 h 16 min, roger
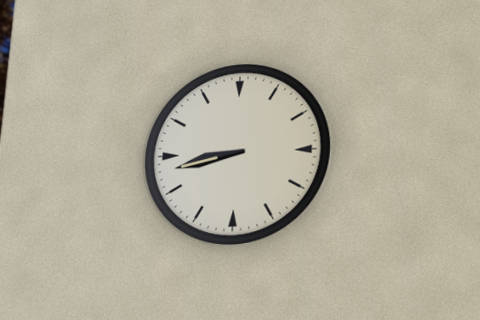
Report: 8 h 43 min
